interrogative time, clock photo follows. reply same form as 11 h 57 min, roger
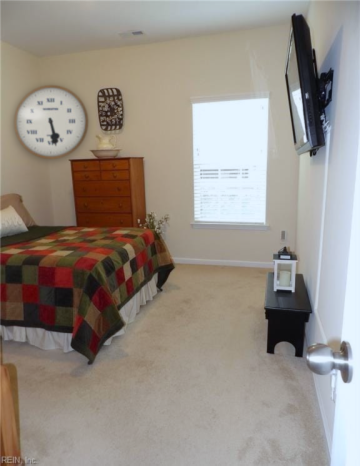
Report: 5 h 28 min
